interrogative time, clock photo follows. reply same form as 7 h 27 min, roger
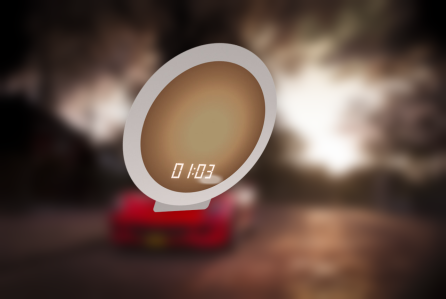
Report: 1 h 03 min
